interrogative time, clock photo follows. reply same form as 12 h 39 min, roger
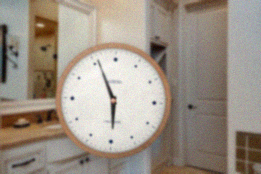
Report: 5 h 56 min
